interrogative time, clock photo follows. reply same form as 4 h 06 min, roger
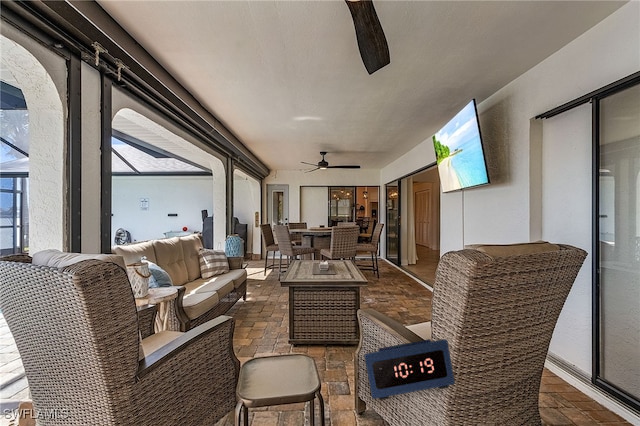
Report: 10 h 19 min
